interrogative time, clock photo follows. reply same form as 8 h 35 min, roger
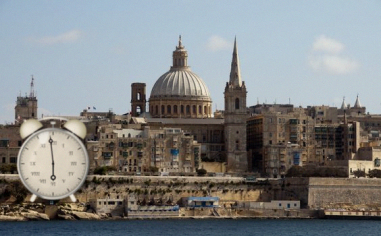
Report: 5 h 59 min
